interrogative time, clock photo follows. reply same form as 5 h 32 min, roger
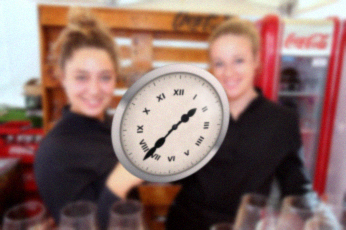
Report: 1 h 37 min
